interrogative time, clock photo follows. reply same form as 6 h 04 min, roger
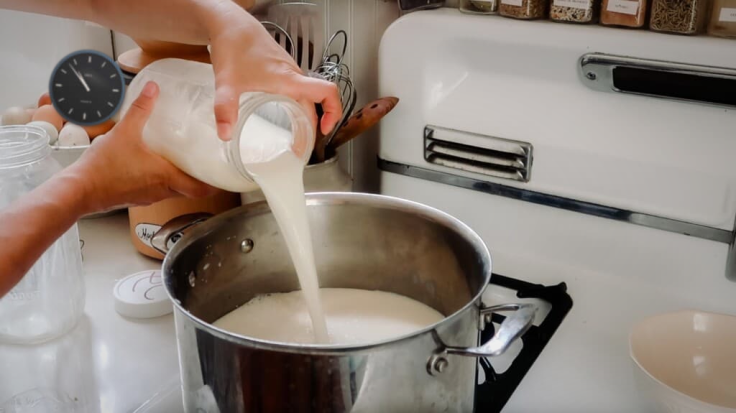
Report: 10 h 53 min
